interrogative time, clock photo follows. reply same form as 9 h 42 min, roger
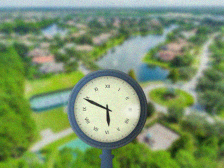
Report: 5 h 49 min
